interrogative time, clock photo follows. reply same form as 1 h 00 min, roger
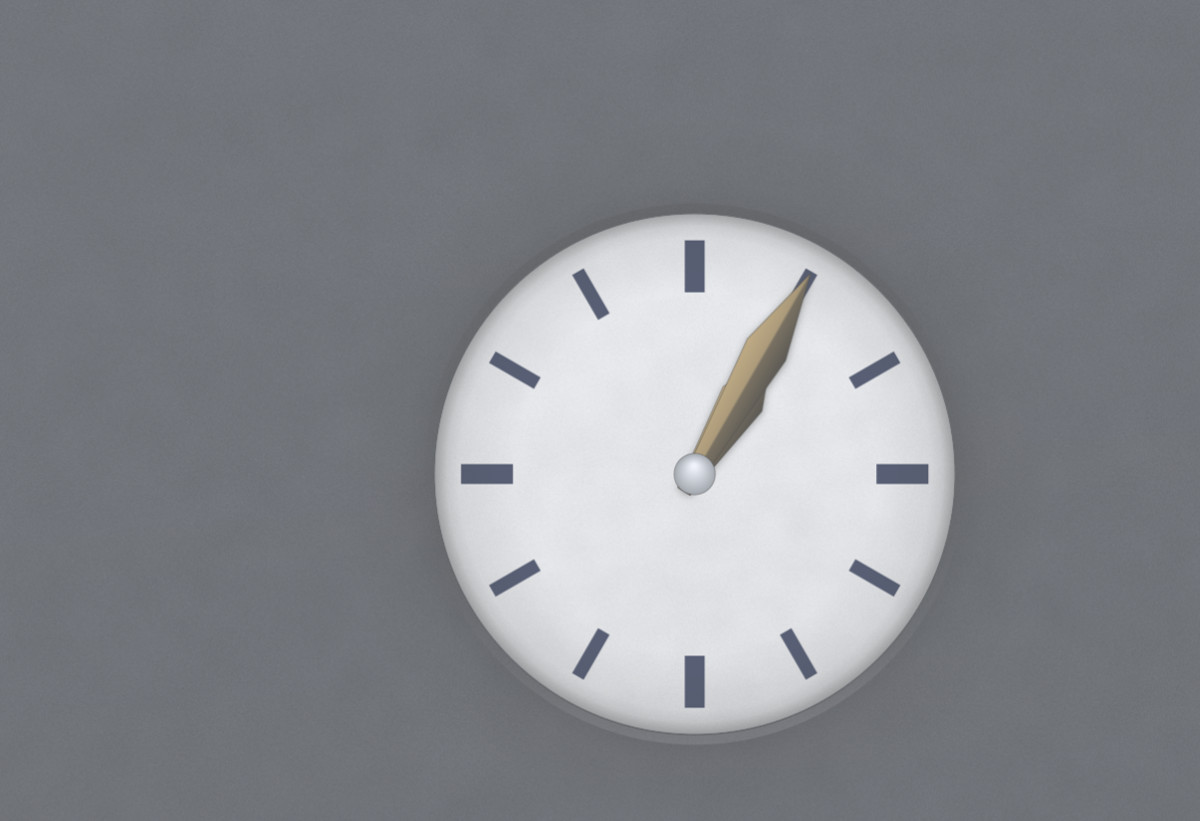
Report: 1 h 05 min
